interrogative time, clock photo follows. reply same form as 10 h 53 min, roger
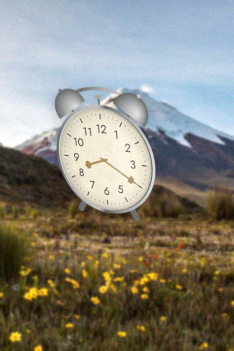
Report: 8 h 20 min
